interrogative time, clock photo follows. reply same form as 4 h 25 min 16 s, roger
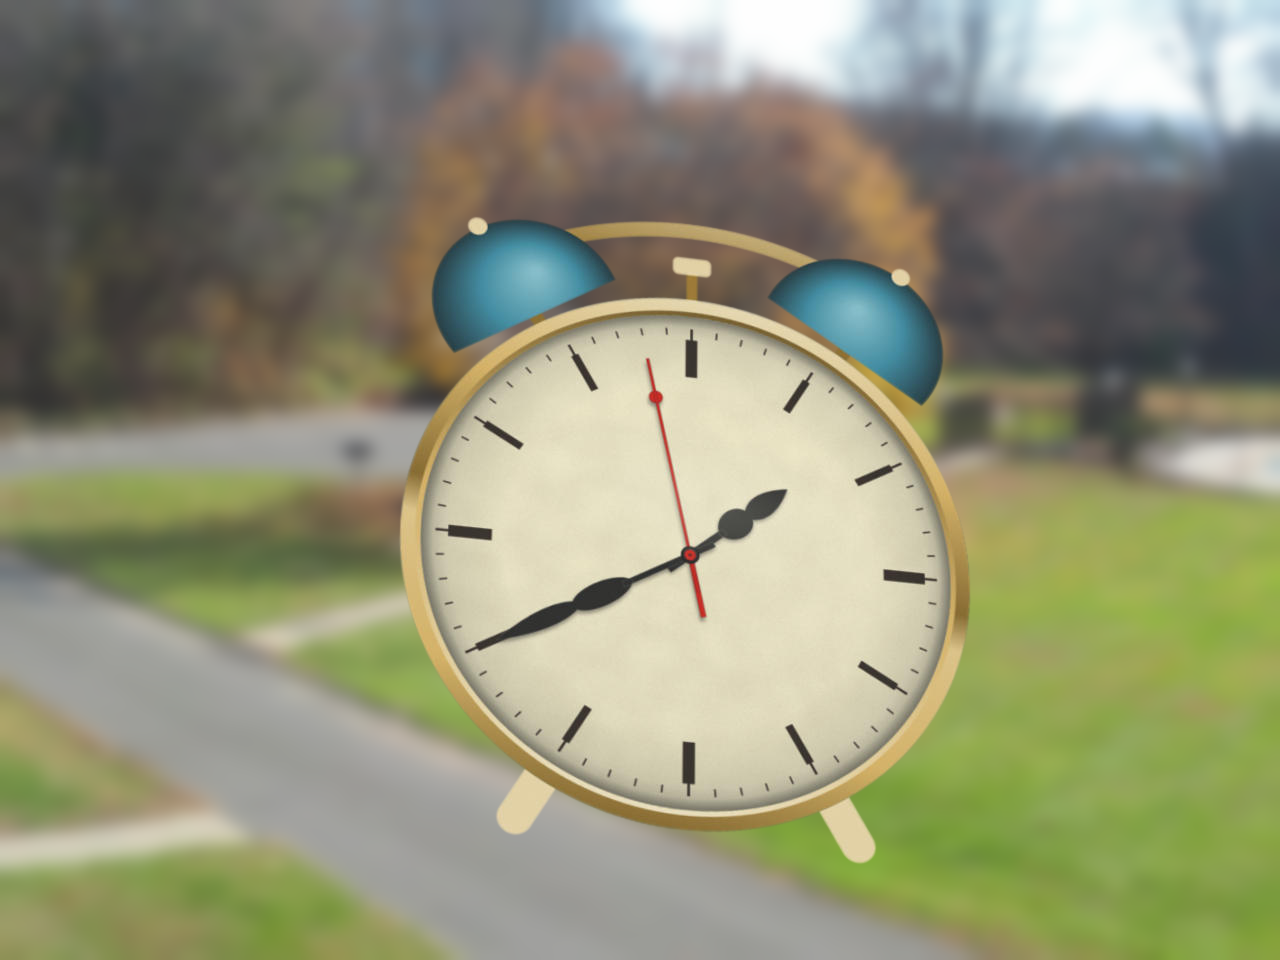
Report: 1 h 39 min 58 s
